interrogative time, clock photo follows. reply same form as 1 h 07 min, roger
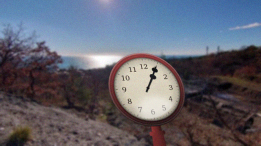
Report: 1 h 05 min
